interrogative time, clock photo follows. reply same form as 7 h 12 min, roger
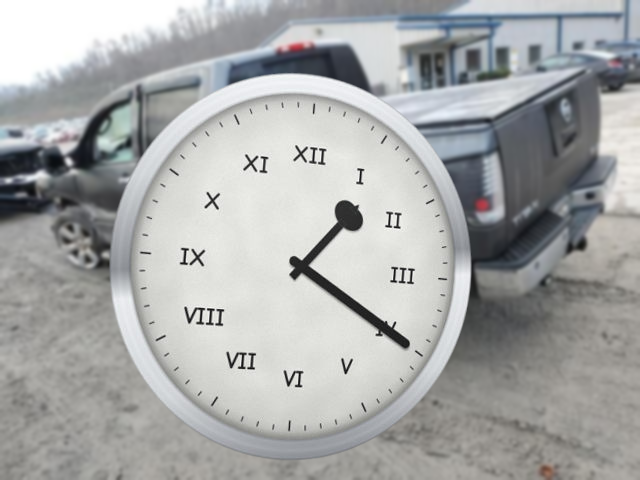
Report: 1 h 20 min
